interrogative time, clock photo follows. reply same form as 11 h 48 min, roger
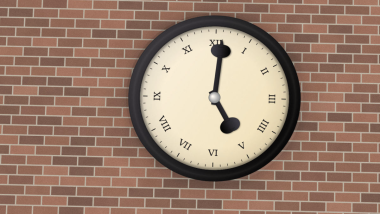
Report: 5 h 01 min
